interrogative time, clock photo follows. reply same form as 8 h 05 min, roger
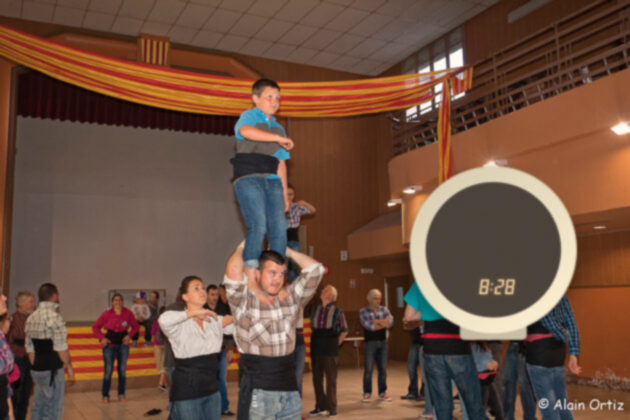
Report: 8 h 28 min
